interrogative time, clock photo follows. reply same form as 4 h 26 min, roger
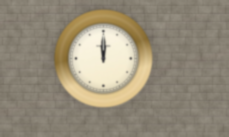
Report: 12 h 00 min
